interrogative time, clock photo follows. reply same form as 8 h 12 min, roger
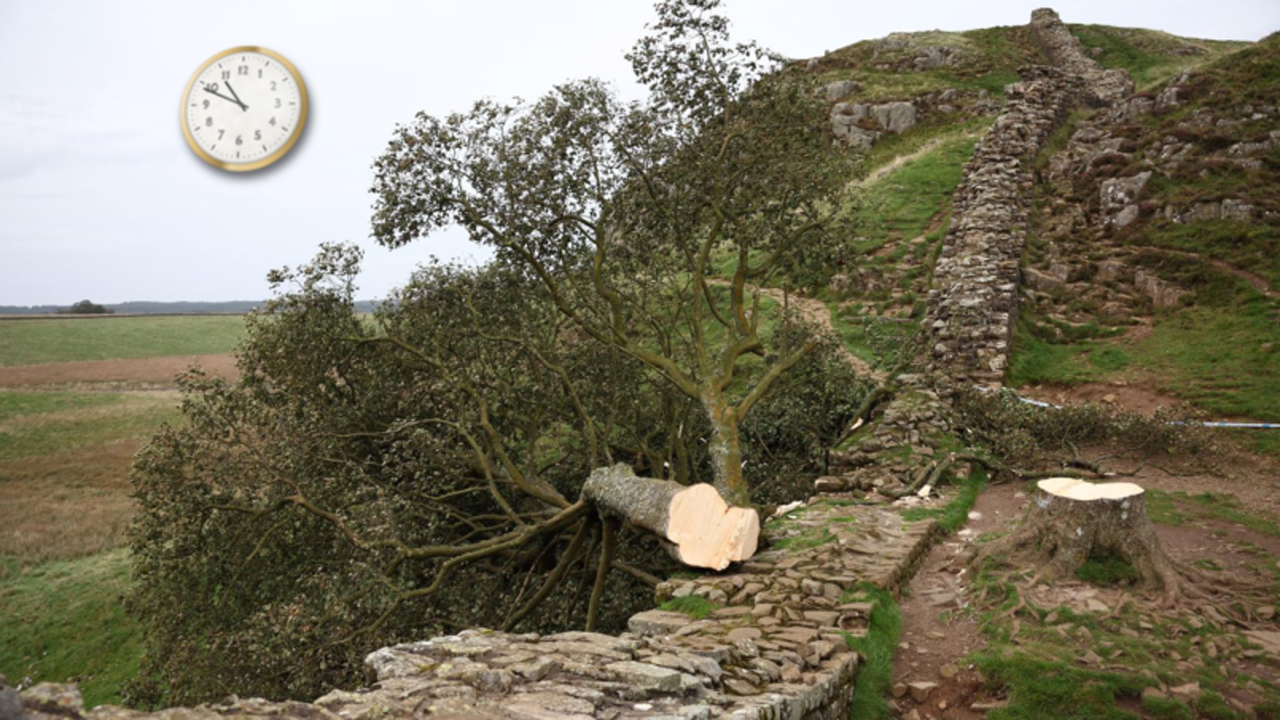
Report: 10 h 49 min
